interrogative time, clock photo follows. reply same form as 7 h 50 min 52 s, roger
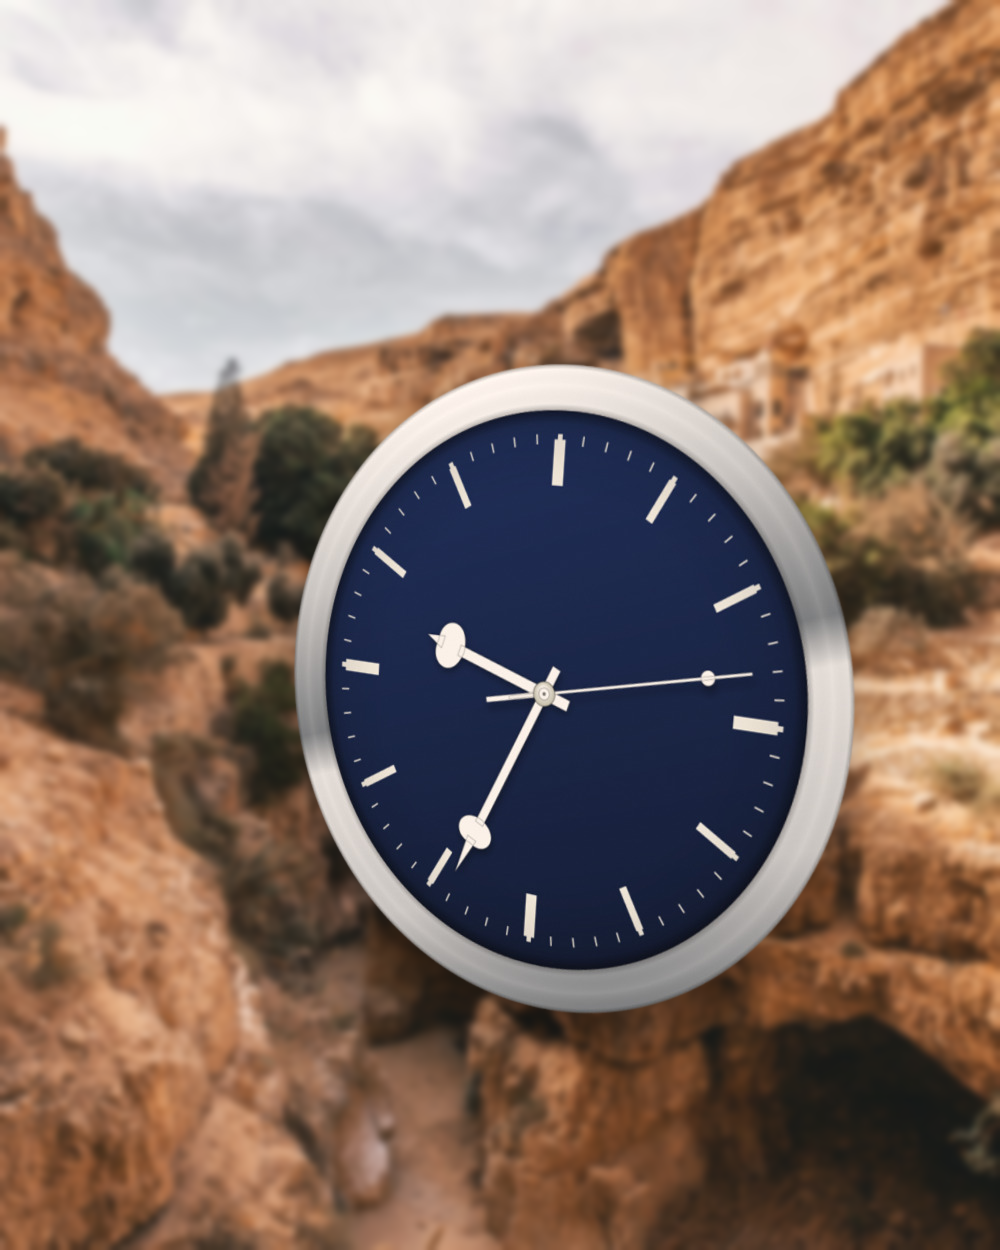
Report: 9 h 34 min 13 s
